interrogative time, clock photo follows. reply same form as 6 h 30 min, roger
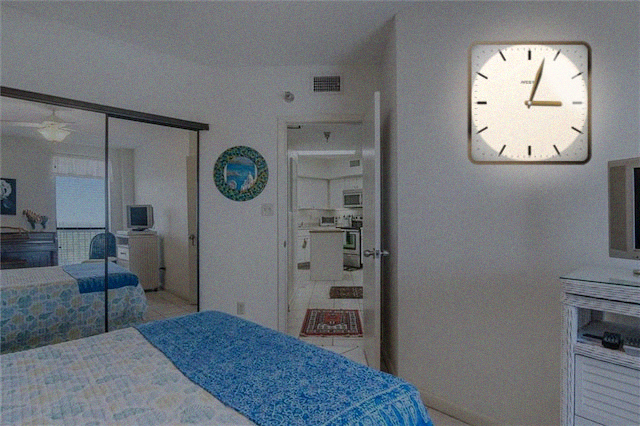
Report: 3 h 03 min
